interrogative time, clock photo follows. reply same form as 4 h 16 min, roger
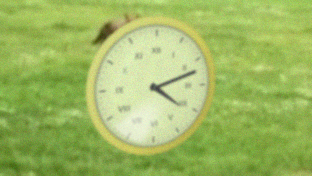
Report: 4 h 12 min
